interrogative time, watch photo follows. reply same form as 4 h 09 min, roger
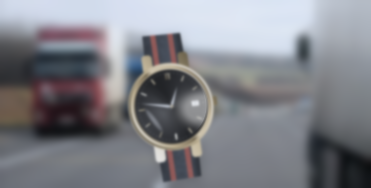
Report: 12 h 47 min
